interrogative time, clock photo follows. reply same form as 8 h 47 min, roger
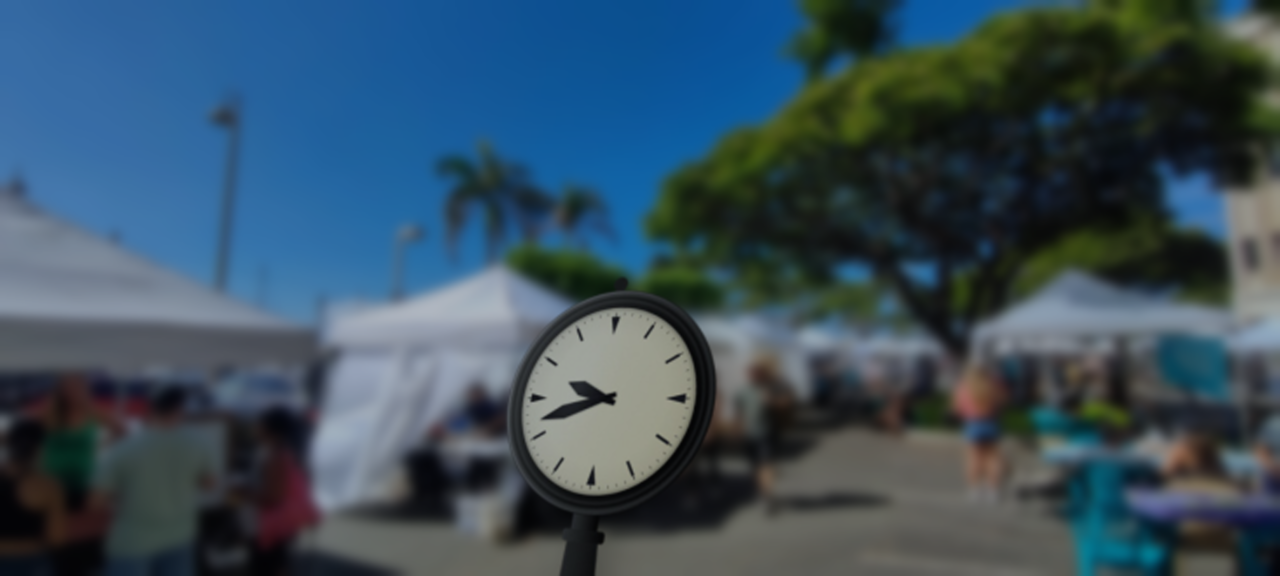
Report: 9 h 42 min
